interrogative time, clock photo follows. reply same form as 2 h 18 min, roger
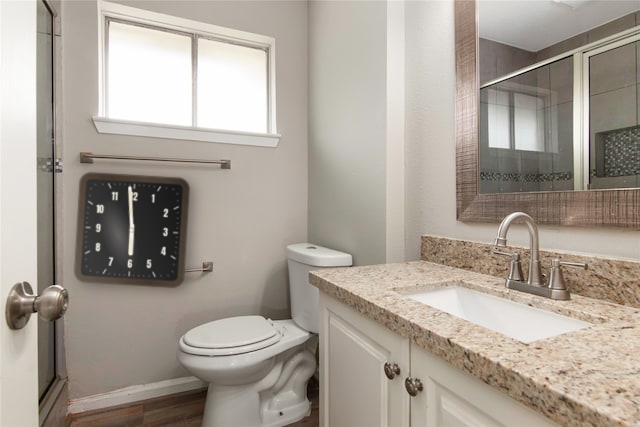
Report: 5 h 59 min
